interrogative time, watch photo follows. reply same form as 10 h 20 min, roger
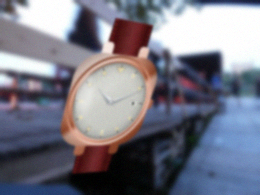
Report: 10 h 11 min
